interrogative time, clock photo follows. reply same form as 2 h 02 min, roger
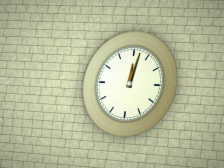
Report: 12 h 02 min
